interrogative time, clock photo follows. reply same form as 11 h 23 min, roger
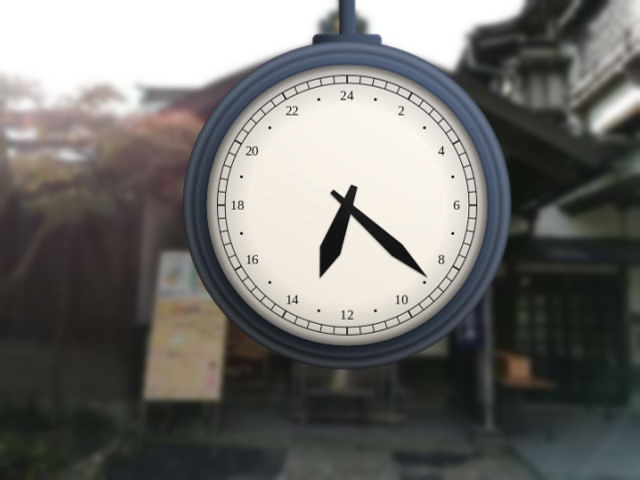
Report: 13 h 22 min
